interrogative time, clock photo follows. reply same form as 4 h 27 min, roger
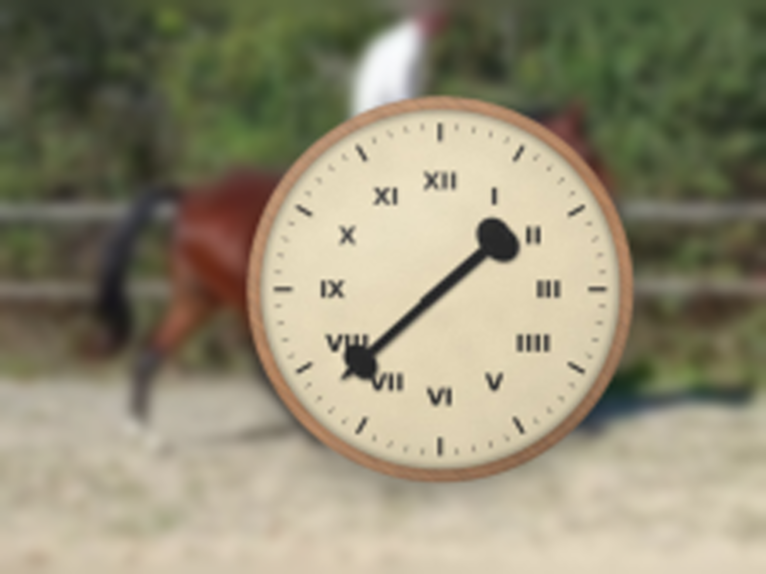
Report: 1 h 38 min
